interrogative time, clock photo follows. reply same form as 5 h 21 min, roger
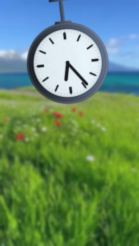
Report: 6 h 24 min
